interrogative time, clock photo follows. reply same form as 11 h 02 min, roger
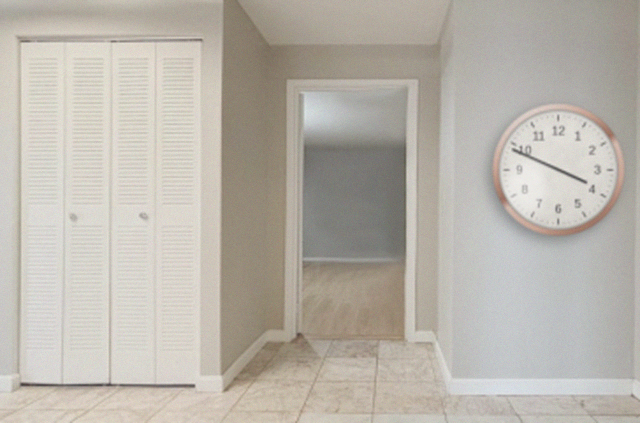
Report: 3 h 49 min
